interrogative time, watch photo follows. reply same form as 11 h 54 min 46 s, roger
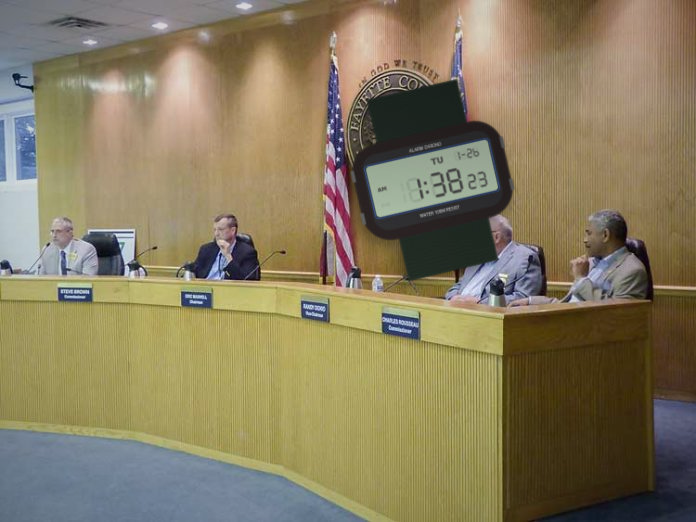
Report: 1 h 38 min 23 s
